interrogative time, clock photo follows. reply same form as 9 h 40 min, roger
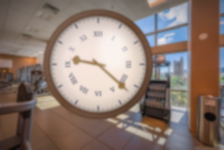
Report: 9 h 22 min
